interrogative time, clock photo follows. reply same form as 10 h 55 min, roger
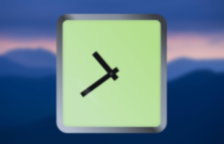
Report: 10 h 39 min
